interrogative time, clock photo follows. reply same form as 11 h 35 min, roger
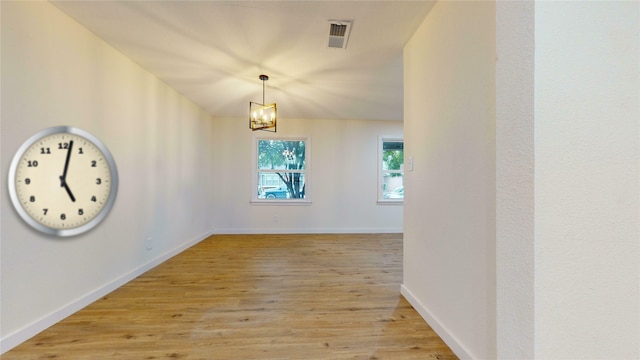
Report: 5 h 02 min
